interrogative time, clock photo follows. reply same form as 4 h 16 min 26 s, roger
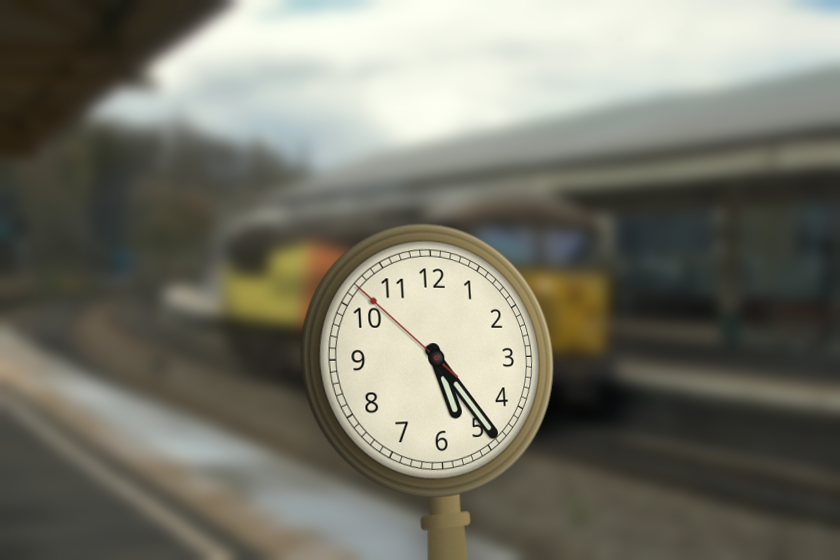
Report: 5 h 23 min 52 s
